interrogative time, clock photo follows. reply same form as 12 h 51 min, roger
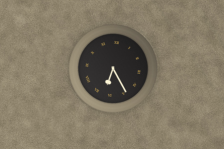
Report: 6 h 24 min
